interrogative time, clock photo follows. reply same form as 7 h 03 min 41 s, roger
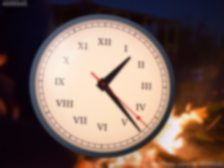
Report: 1 h 23 min 22 s
